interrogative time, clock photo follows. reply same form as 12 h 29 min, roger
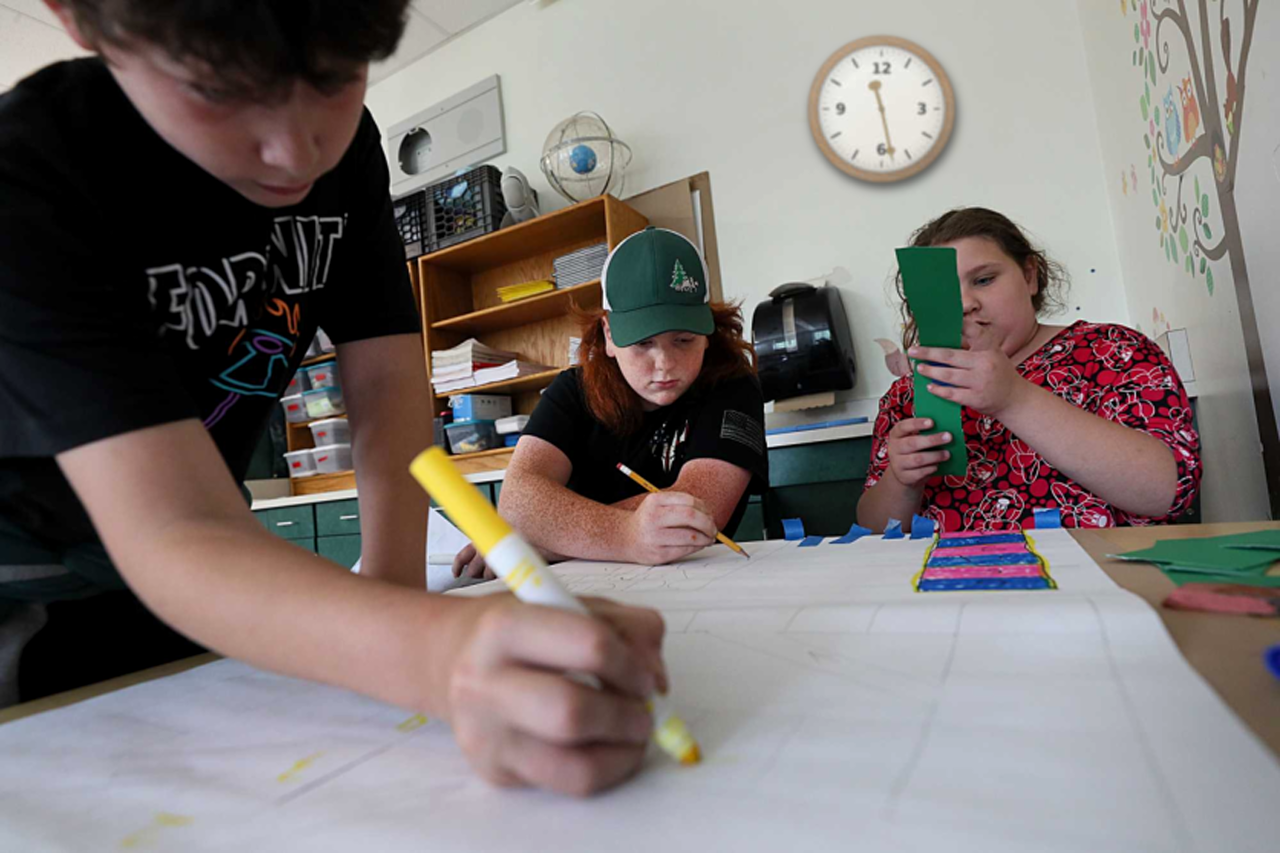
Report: 11 h 28 min
